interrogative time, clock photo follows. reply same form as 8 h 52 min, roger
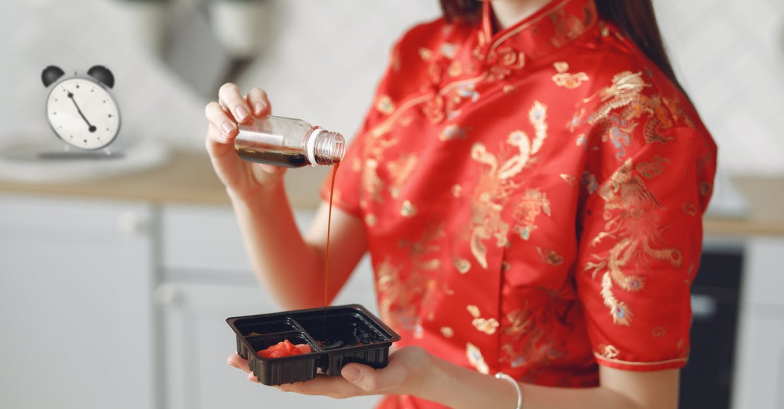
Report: 4 h 56 min
